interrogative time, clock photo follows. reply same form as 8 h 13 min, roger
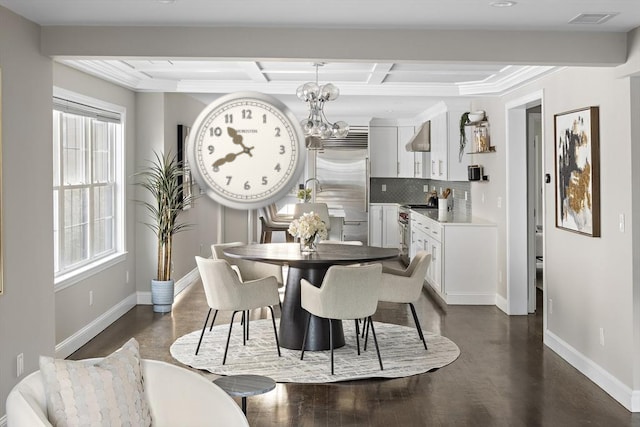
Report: 10 h 41 min
